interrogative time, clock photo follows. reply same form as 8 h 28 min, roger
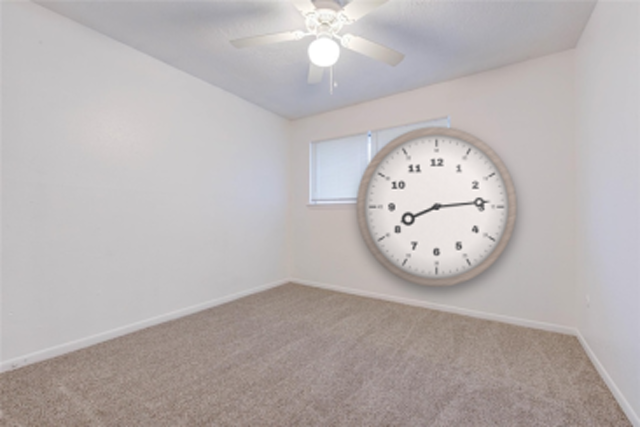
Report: 8 h 14 min
